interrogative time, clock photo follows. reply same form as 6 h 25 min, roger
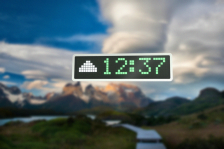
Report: 12 h 37 min
